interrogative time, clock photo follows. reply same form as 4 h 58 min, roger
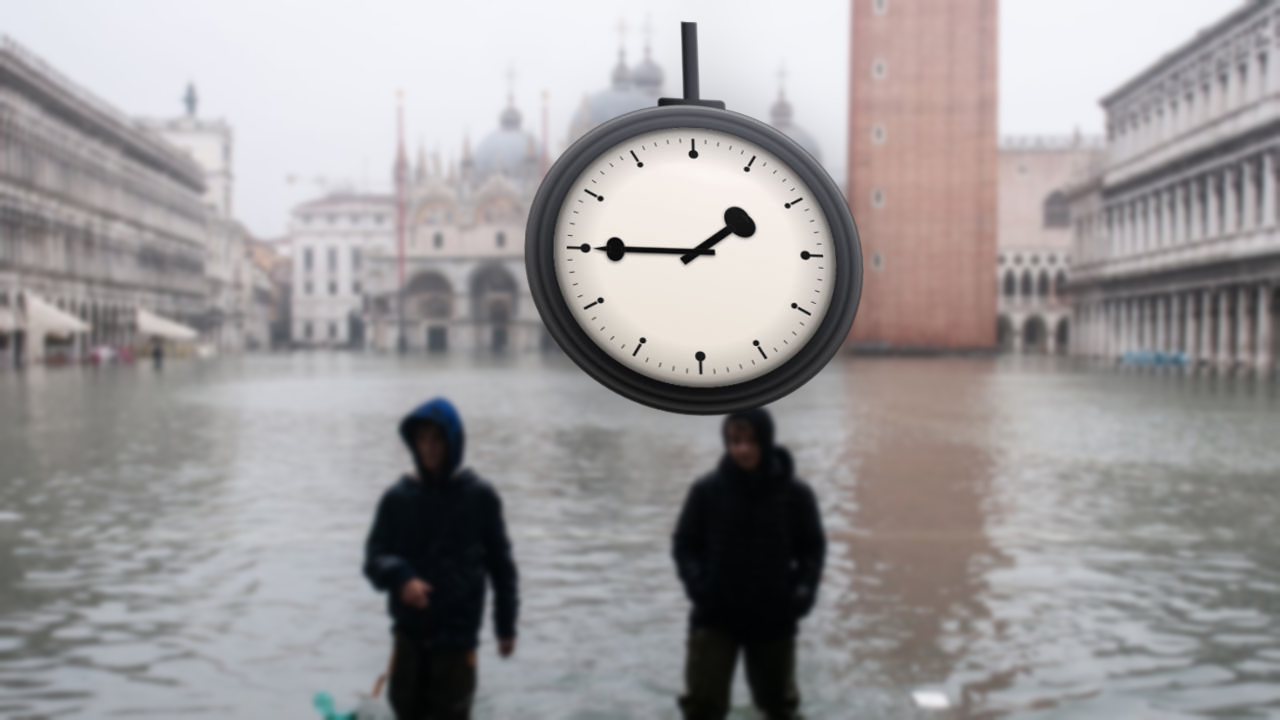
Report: 1 h 45 min
